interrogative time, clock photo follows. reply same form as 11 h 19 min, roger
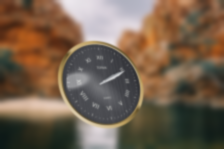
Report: 2 h 11 min
